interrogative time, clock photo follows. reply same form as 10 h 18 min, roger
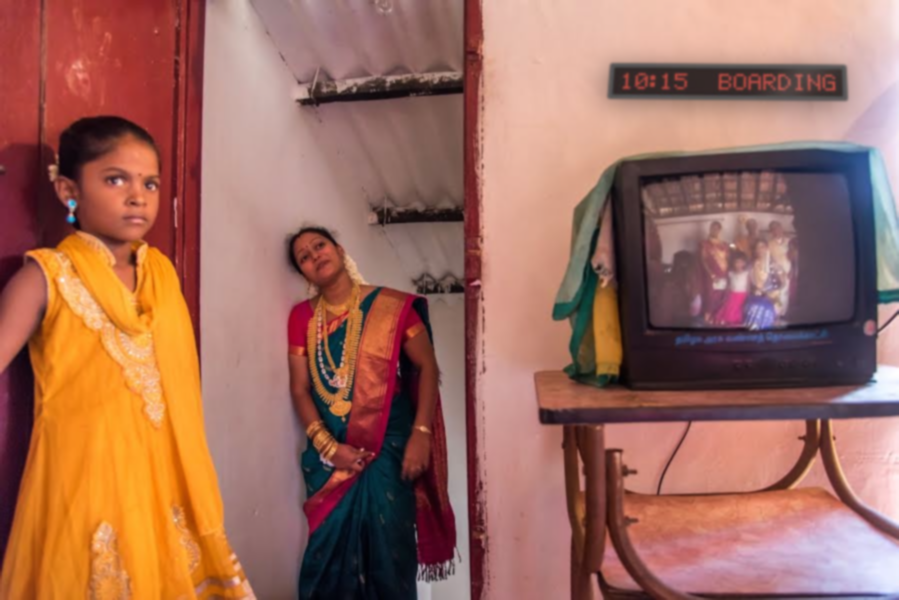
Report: 10 h 15 min
